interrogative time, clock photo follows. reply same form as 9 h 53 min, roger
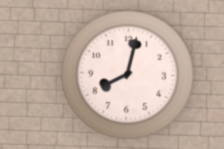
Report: 8 h 02 min
